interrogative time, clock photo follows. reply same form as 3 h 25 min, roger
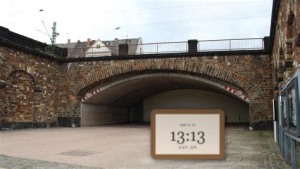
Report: 13 h 13 min
